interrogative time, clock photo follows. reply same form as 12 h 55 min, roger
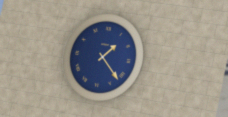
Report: 1 h 22 min
